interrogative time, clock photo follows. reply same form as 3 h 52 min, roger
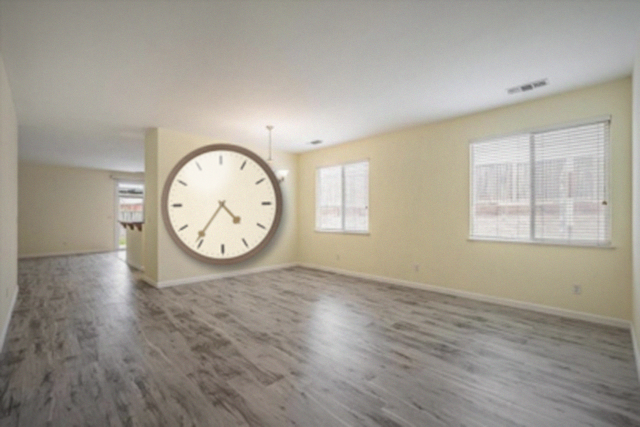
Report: 4 h 36 min
